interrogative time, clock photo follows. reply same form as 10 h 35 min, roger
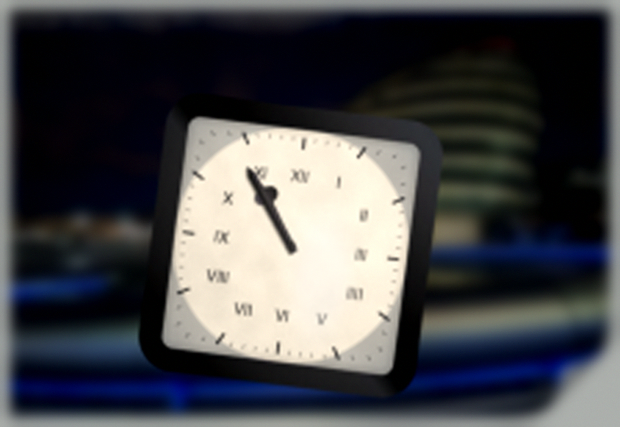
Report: 10 h 54 min
